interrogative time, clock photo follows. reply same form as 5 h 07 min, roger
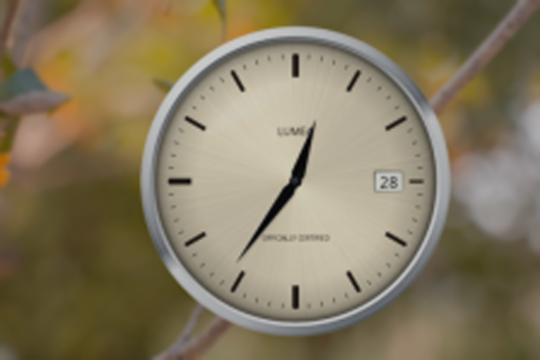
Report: 12 h 36 min
